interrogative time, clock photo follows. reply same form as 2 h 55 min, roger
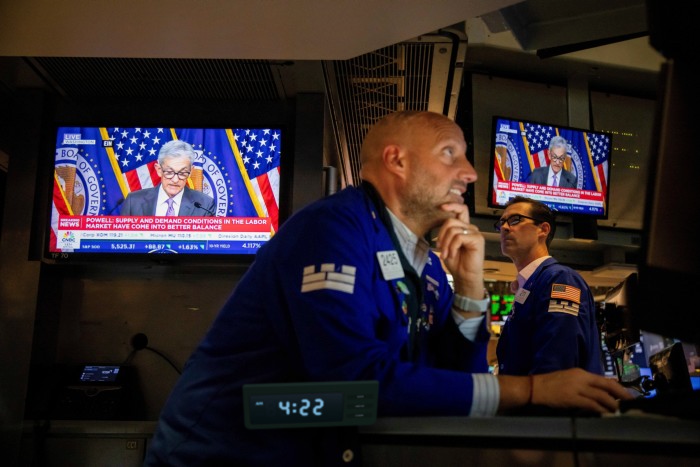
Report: 4 h 22 min
